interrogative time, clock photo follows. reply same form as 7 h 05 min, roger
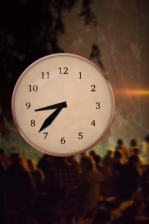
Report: 8 h 37 min
